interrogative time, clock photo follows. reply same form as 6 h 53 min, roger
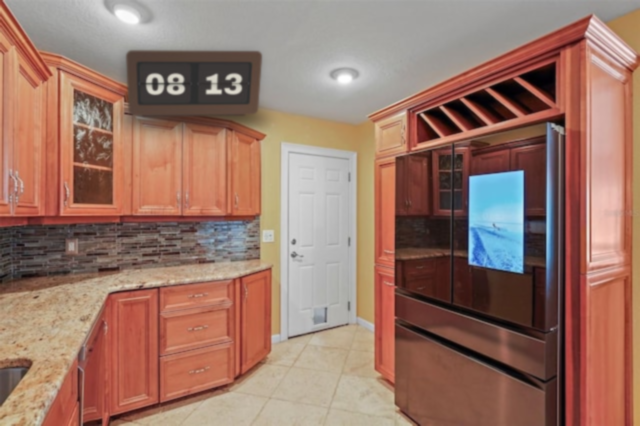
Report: 8 h 13 min
